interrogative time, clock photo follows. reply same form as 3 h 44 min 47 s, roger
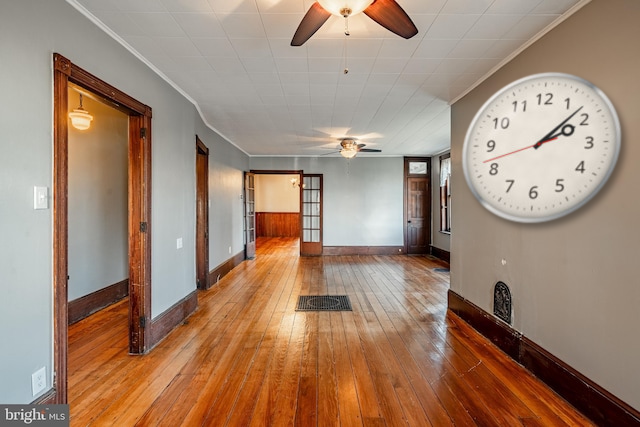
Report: 2 h 07 min 42 s
